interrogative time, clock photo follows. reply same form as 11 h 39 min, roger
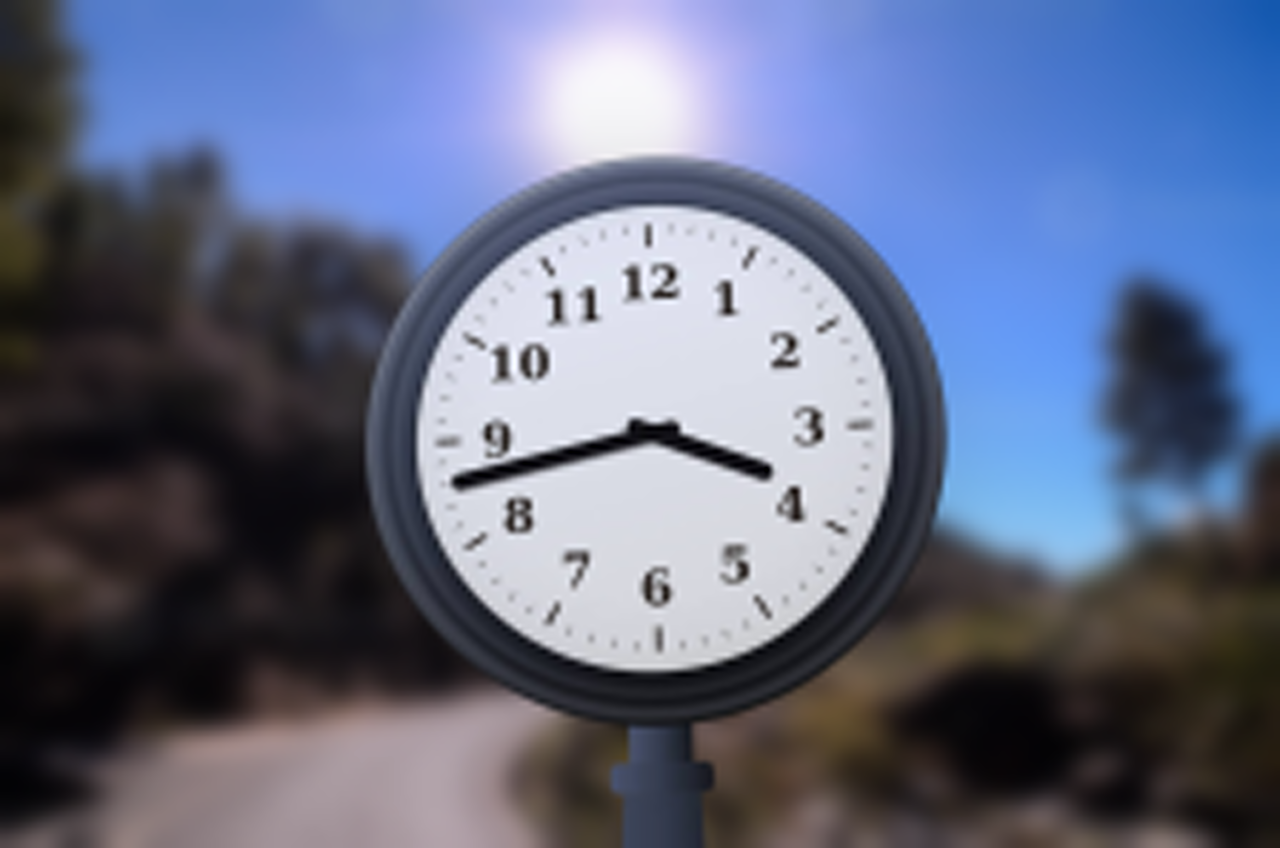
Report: 3 h 43 min
